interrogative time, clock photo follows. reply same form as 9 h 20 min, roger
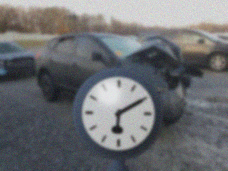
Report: 6 h 10 min
